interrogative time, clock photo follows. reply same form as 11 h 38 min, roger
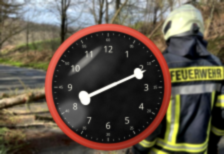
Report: 8 h 11 min
